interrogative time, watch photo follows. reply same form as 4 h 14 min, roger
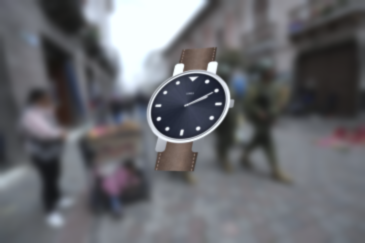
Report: 2 h 10 min
